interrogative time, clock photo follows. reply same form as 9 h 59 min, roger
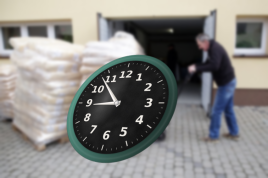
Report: 8 h 53 min
